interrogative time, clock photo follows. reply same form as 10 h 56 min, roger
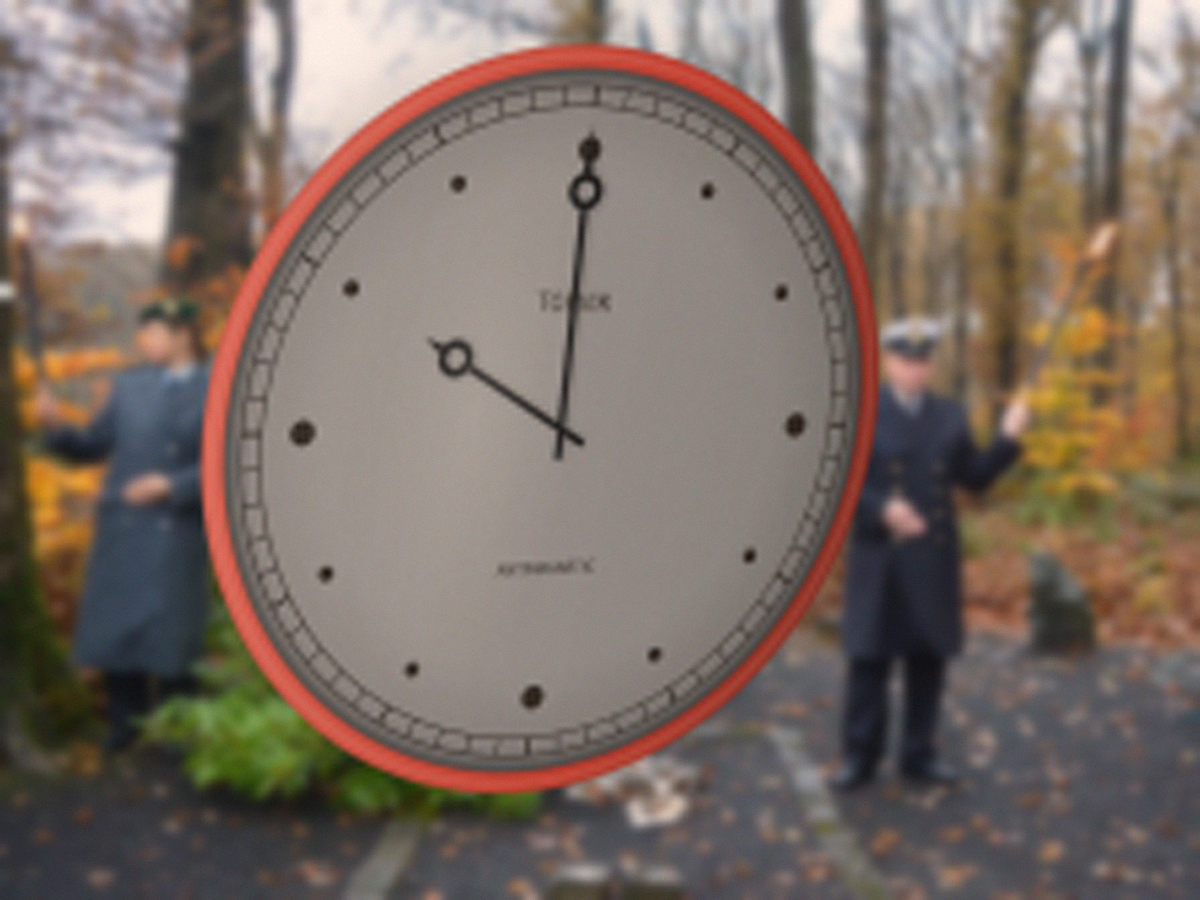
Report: 10 h 00 min
